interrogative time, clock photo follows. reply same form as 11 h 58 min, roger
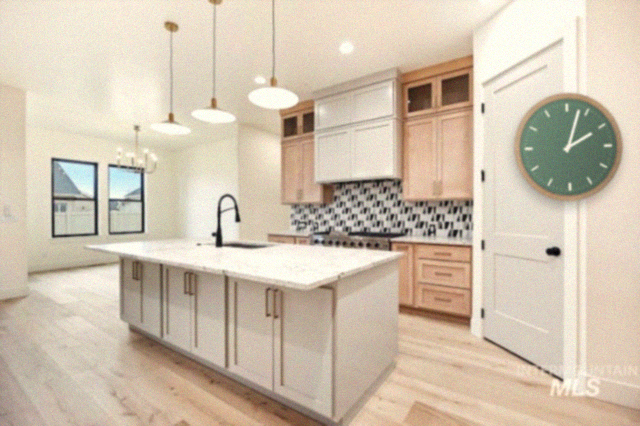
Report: 2 h 03 min
